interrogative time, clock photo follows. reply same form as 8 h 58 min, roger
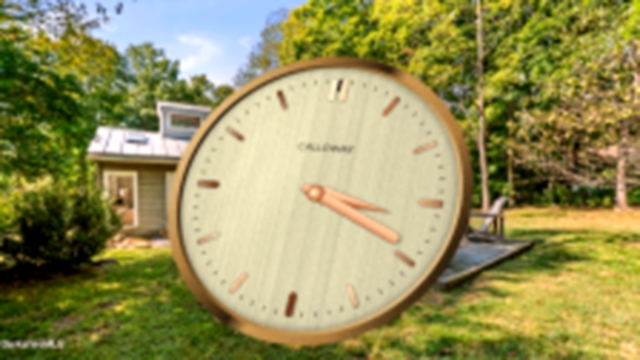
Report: 3 h 19 min
